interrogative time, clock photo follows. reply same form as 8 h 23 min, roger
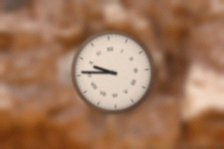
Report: 9 h 46 min
